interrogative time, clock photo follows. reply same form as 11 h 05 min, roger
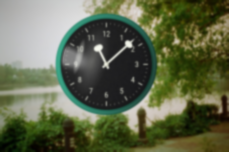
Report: 11 h 08 min
